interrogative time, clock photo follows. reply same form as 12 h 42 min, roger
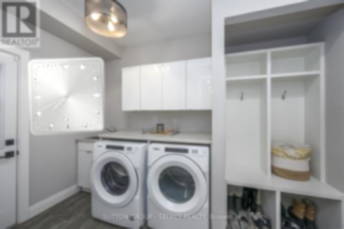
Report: 7 h 41 min
